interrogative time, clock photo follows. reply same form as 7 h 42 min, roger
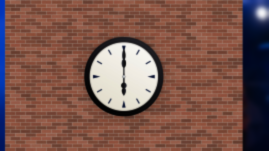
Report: 6 h 00 min
